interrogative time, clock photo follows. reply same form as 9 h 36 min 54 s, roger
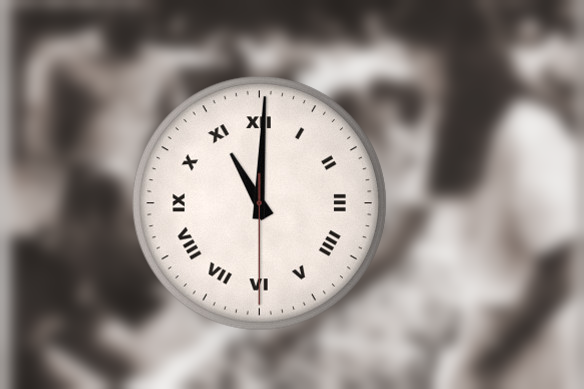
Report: 11 h 00 min 30 s
